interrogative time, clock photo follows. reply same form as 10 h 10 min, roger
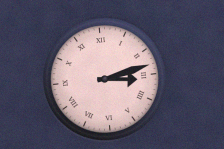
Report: 3 h 13 min
